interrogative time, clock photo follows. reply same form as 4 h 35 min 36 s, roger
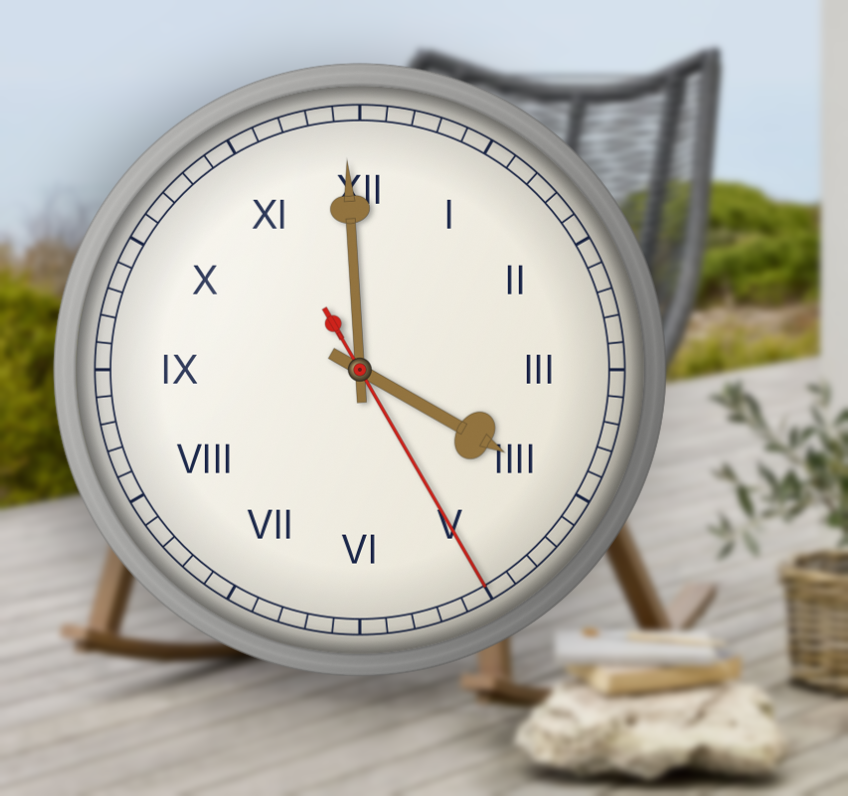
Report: 3 h 59 min 25 s
